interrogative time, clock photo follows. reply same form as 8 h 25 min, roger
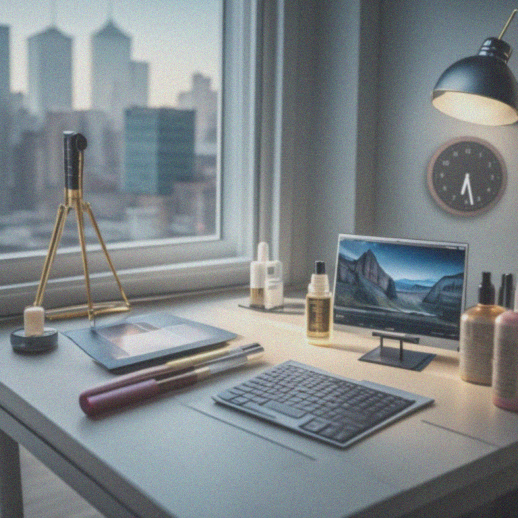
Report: 6 h 28 min
